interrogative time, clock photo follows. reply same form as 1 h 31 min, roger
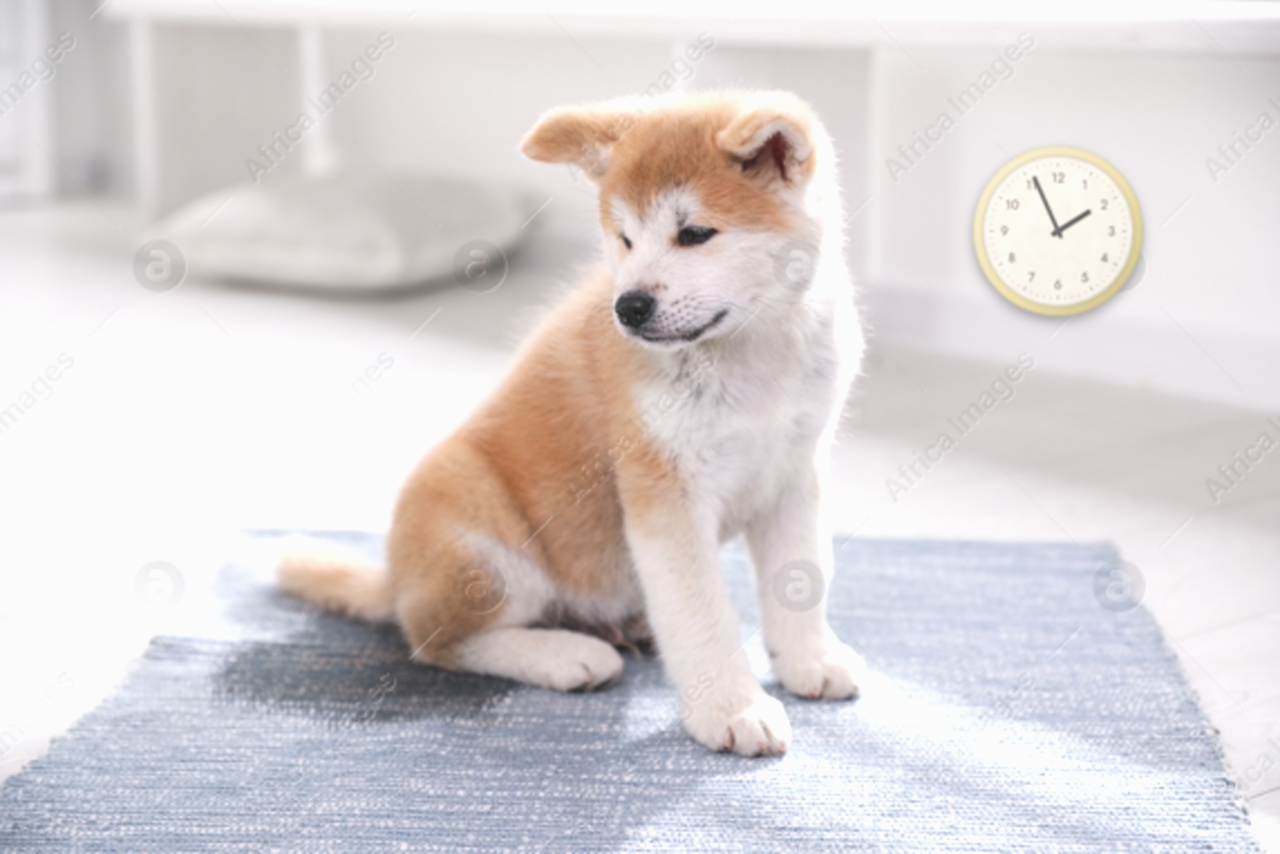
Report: 1 h 56 min
